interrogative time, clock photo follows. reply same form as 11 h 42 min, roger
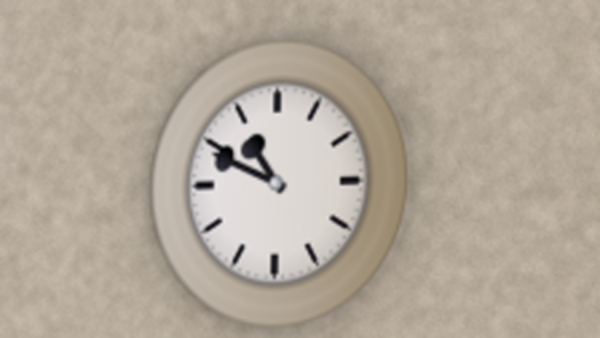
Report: 10 h 49 min
